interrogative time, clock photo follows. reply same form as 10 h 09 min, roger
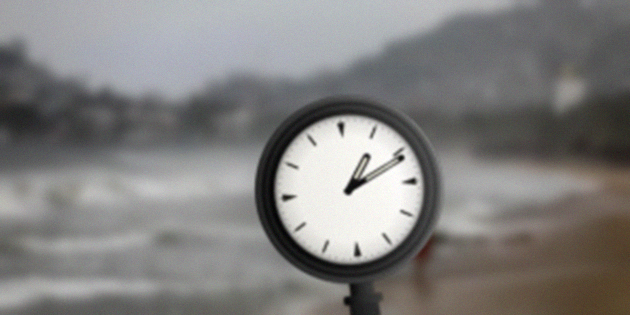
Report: 1 h 11 min
